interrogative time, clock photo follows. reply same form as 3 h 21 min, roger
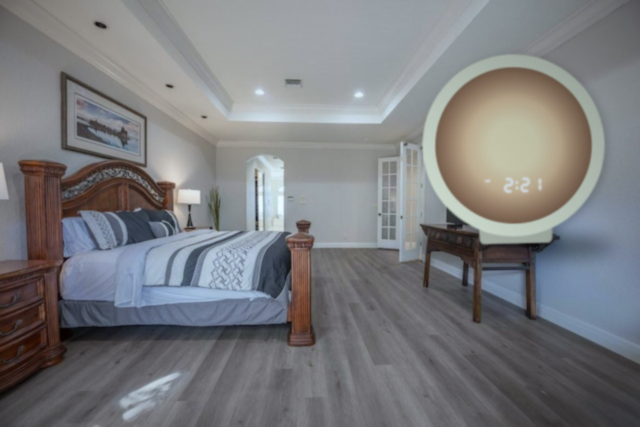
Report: 2 h 21 min
